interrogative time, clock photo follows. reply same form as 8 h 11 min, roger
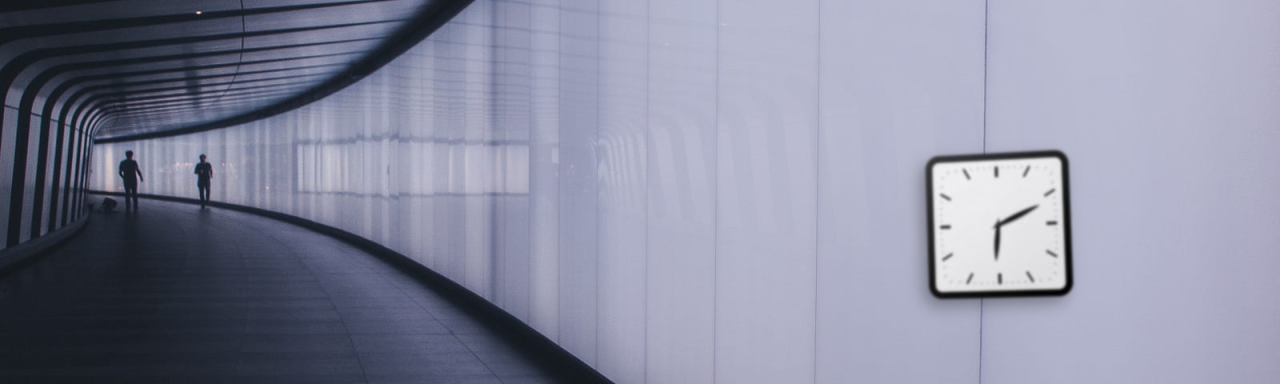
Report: 6 h 11 min
